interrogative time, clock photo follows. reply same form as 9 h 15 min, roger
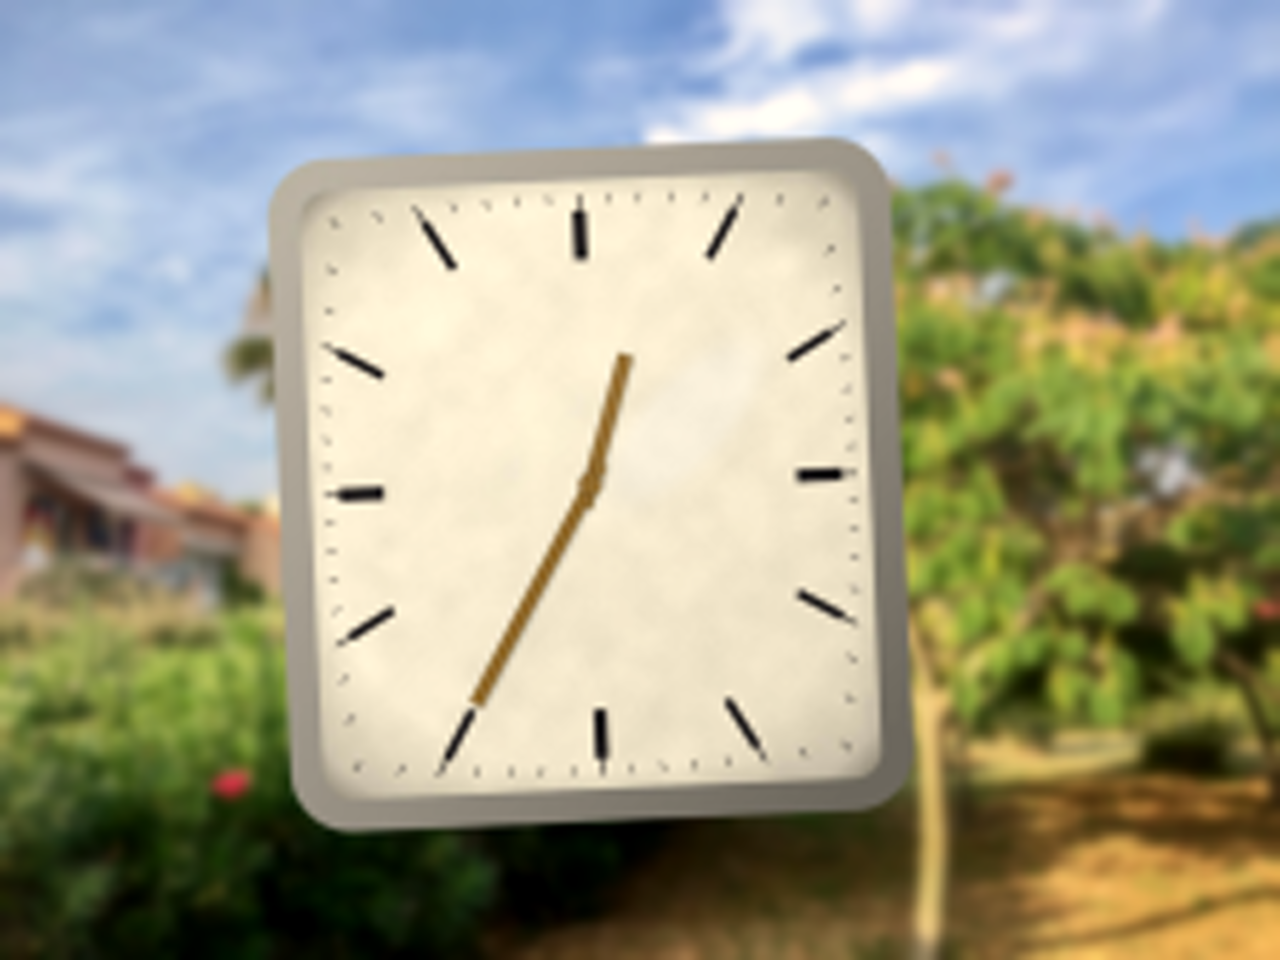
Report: 12 h 35 min
